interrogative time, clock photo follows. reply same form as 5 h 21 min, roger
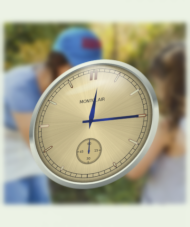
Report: 12 h 15 min
